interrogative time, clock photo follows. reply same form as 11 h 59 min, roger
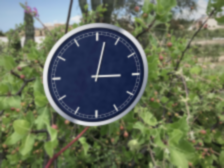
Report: 3 h 02 min
